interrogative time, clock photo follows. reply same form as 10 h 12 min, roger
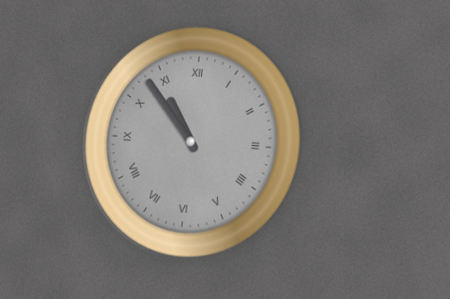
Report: 10 h 53 min
